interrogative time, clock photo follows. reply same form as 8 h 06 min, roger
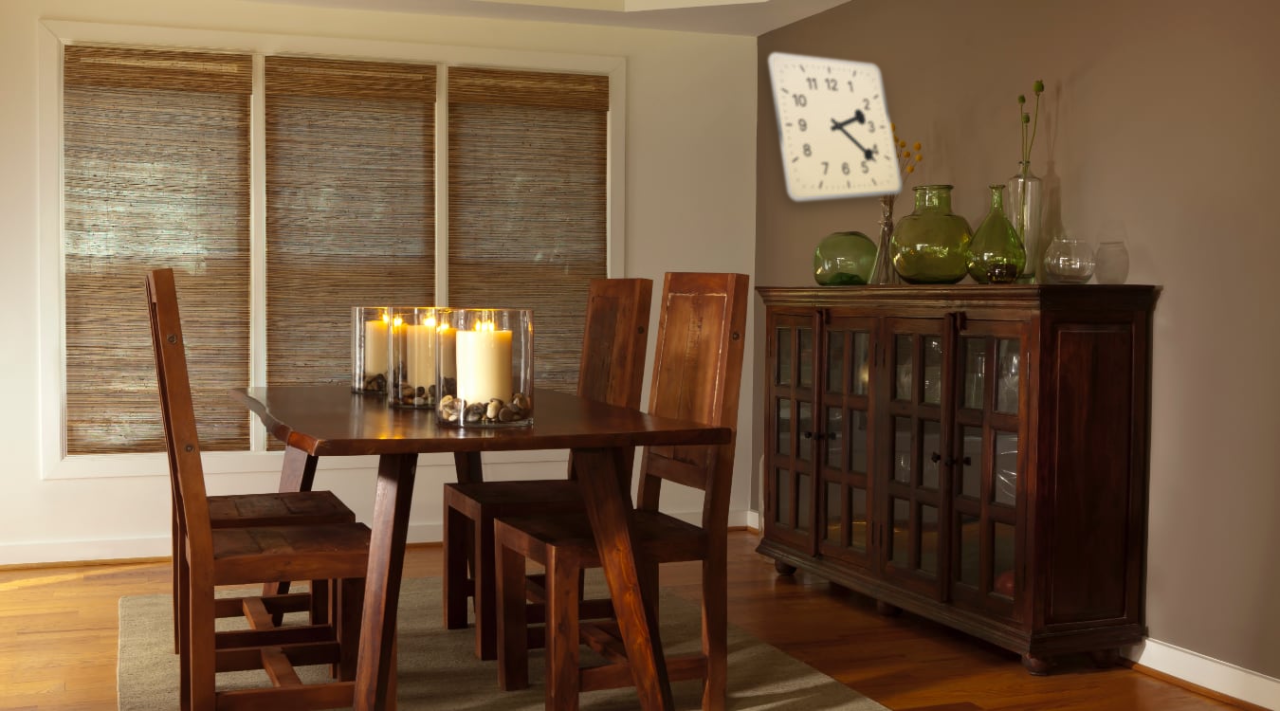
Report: 2 h 22 min
